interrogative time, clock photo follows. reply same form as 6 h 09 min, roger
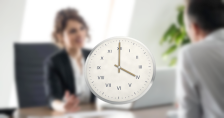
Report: 4 h 00 min
